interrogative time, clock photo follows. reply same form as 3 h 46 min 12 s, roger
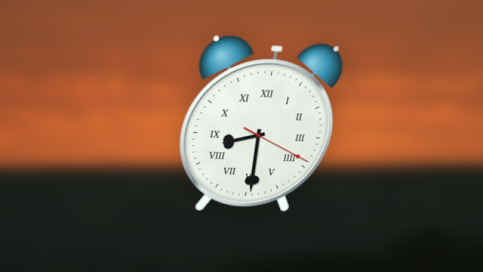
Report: 8 h 29 min 19 s
